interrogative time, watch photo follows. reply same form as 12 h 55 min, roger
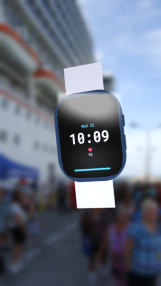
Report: 10 h 09 min
